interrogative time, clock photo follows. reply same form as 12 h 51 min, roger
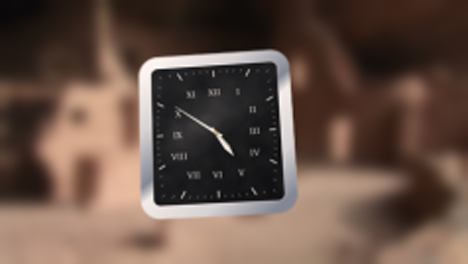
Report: 4 h 51 min
